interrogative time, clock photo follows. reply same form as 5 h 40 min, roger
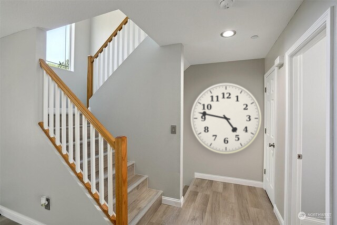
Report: 4 h 47 min
